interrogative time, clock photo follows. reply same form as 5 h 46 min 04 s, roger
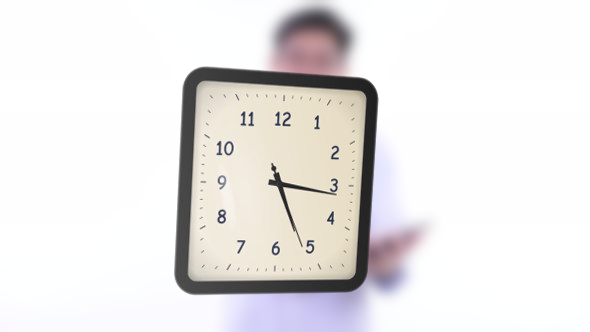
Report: 5 h 16 min 26 s
